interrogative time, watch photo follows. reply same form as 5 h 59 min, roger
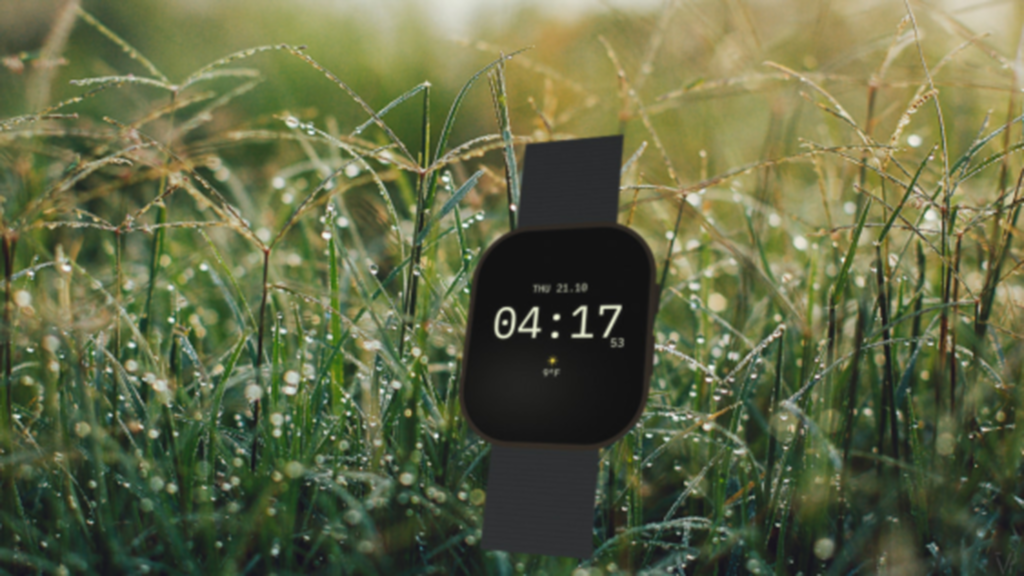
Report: 4 h 17 min
